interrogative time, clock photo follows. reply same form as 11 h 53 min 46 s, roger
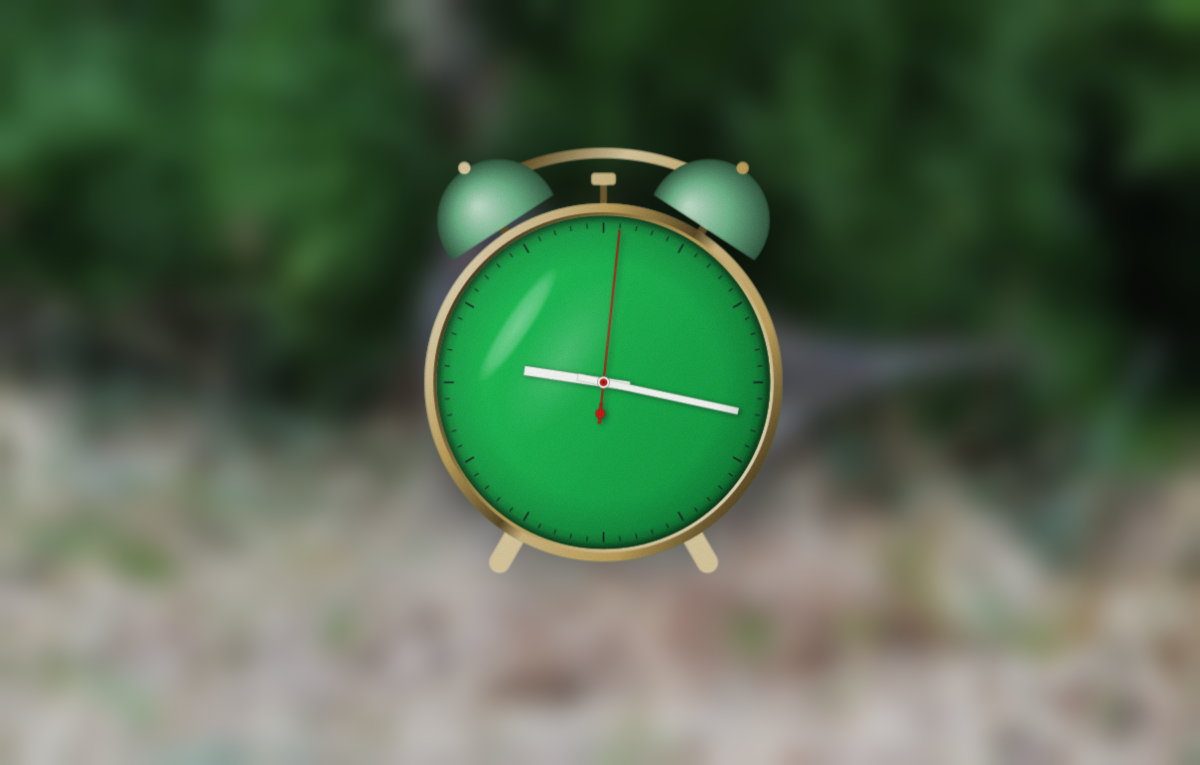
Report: 9 h 17 min 01 s
